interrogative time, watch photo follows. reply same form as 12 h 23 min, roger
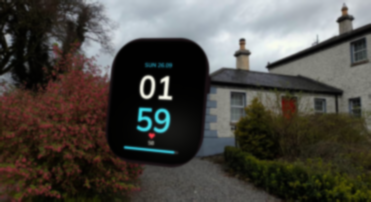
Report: 1 h 59 min
